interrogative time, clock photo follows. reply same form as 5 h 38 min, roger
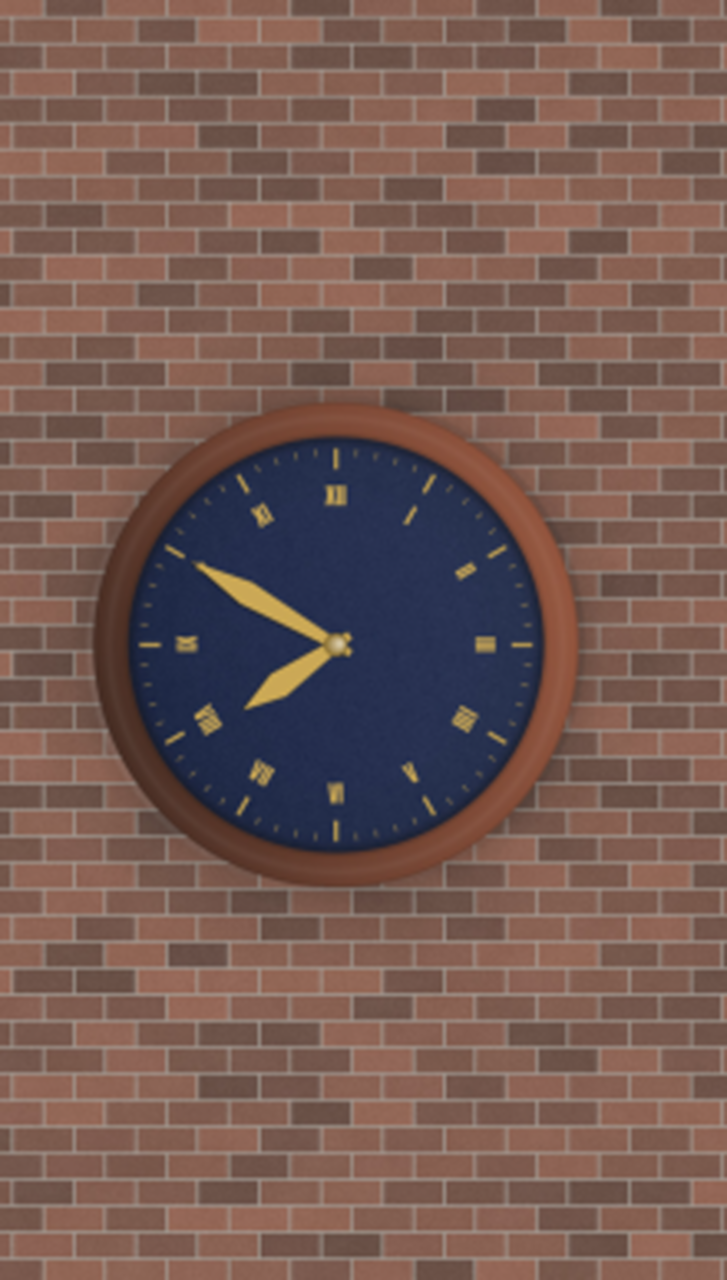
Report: 7 h 50 min
